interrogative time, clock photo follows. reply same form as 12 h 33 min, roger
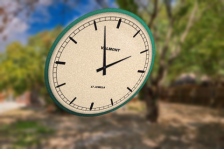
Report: 1 h 57 min
